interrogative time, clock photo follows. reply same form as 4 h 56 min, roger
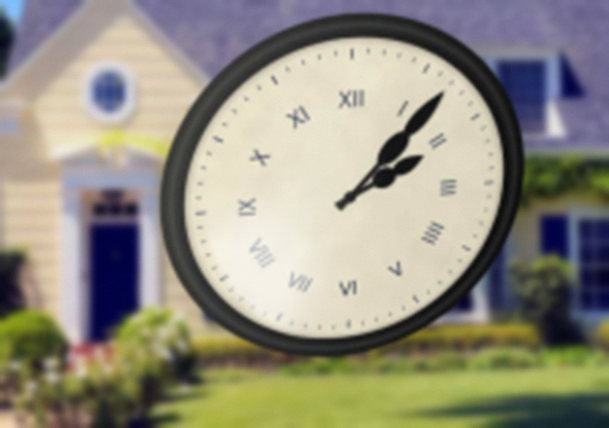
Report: 2 h 07 min
